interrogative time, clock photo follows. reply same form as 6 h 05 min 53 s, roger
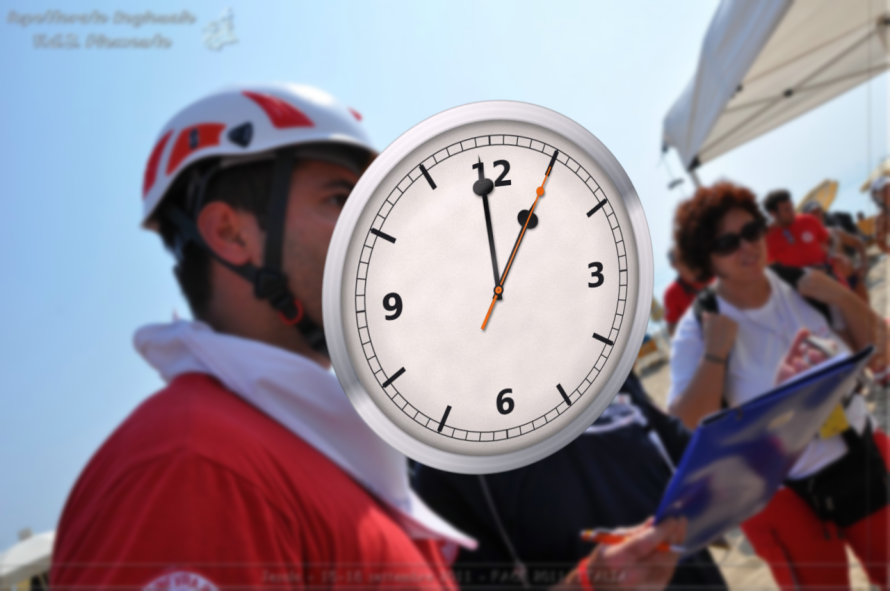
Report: 12 h 59 min 05 s
